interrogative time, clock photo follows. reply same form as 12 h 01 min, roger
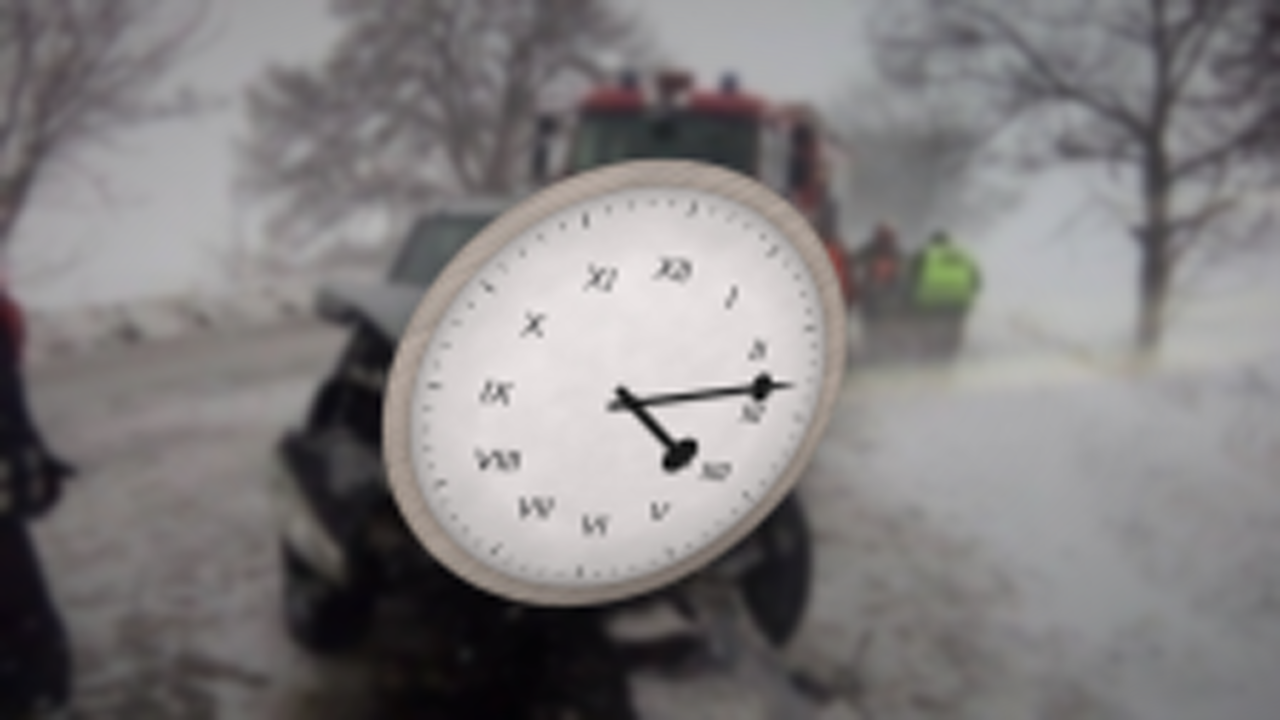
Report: 4 h 13 min
